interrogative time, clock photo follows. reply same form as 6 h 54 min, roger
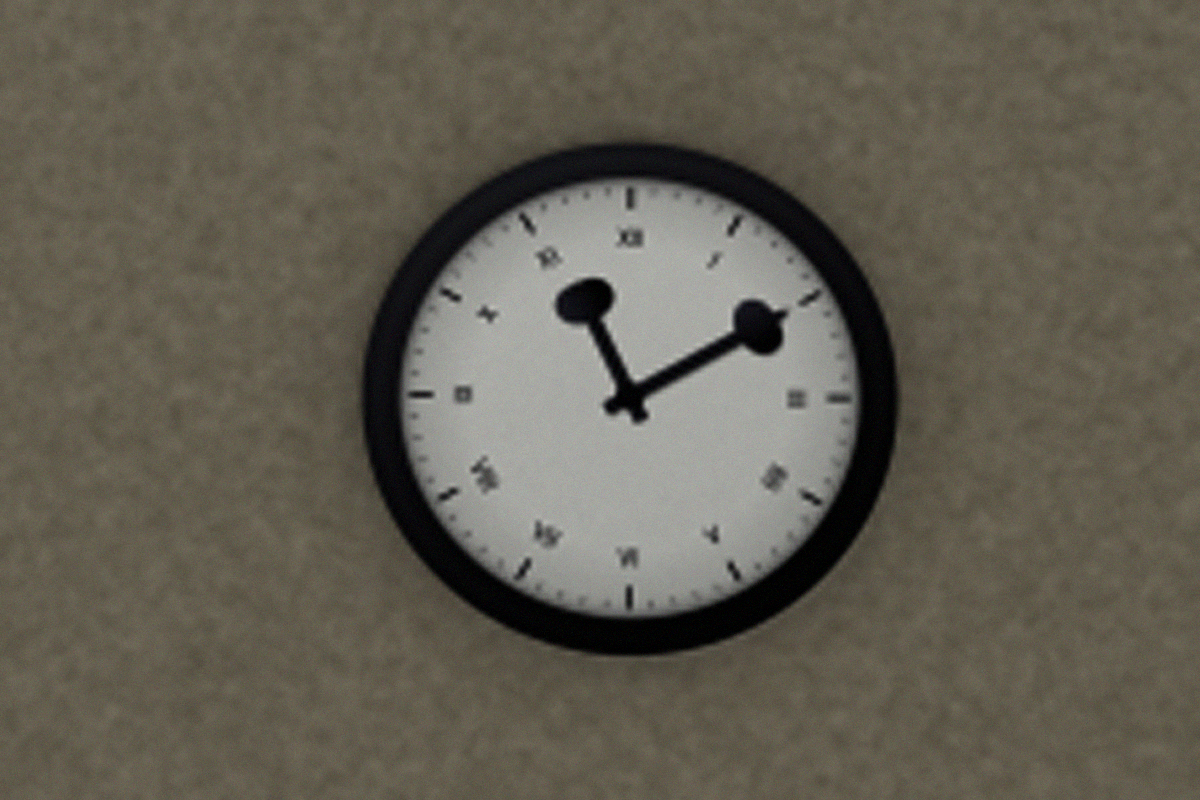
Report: 11 h 10 min
